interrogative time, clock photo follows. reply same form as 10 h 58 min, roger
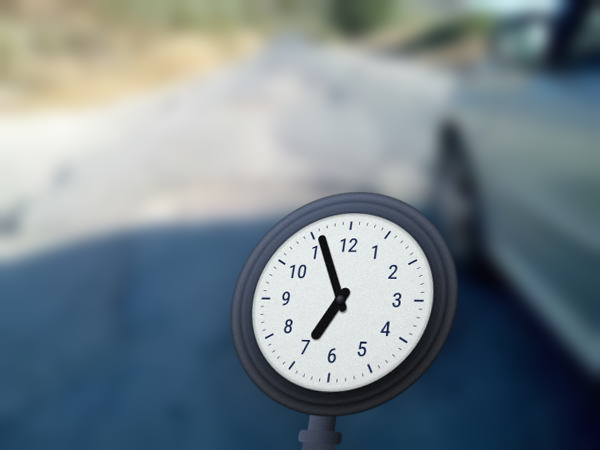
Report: 6 h 56 min
